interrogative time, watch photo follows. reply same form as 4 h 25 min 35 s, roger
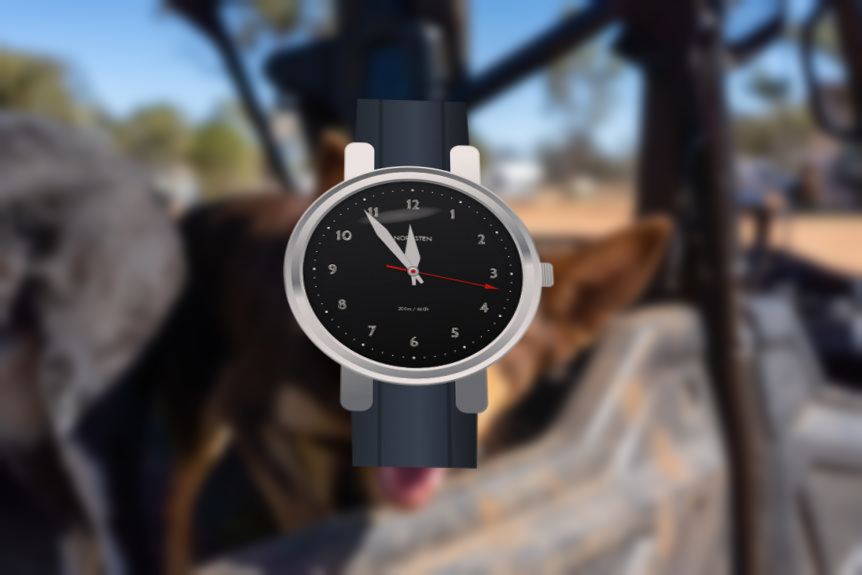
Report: 11 h 54 min 17 s
